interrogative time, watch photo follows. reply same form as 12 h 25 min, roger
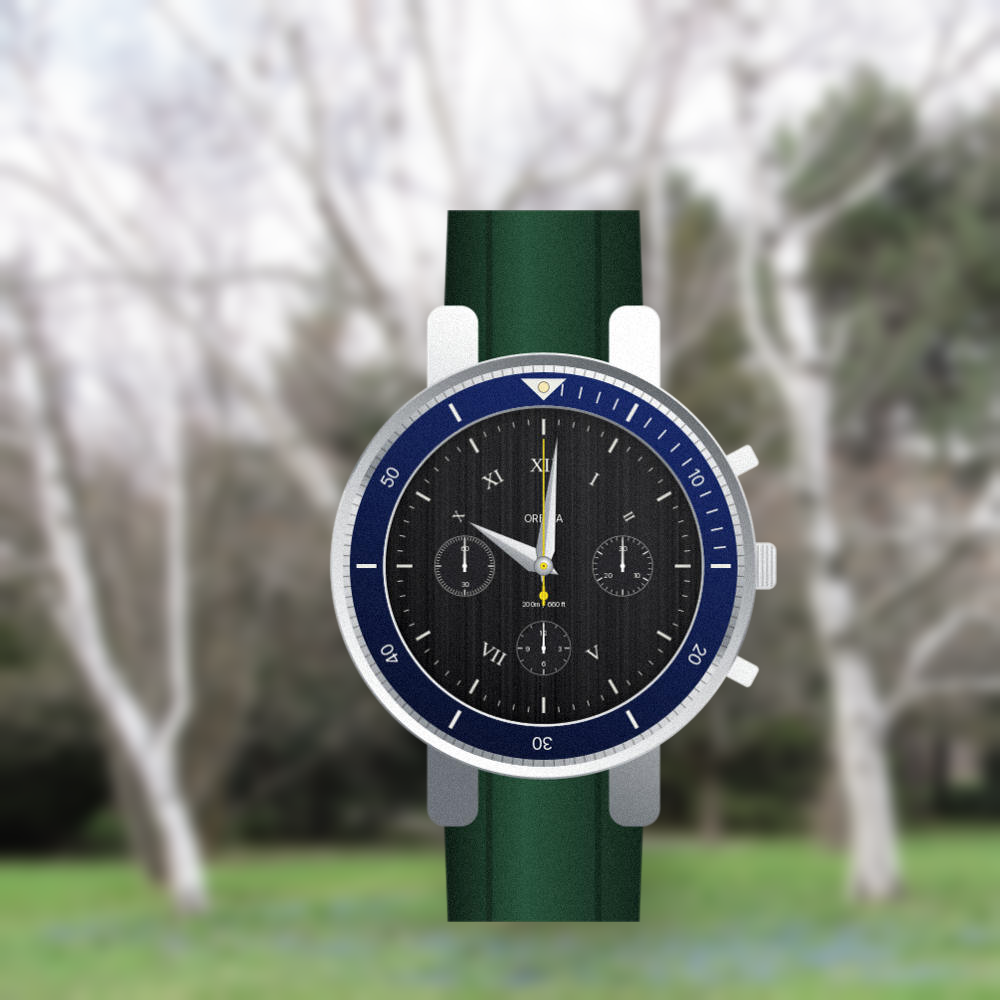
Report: 10 h 01 min
